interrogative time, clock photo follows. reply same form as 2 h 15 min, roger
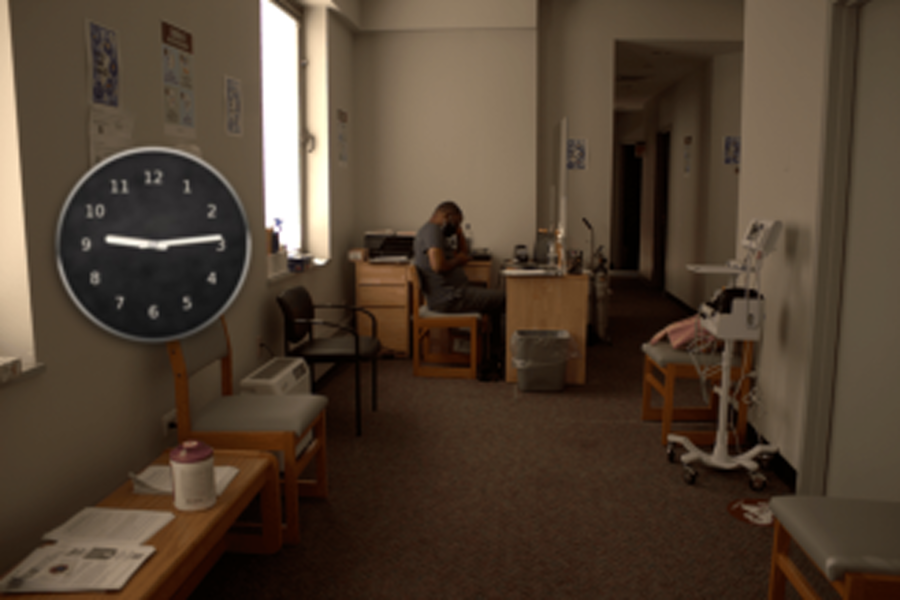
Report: 9 h 14 min
